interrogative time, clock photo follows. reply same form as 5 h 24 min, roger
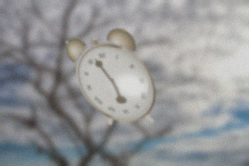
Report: 5 h 57 min
